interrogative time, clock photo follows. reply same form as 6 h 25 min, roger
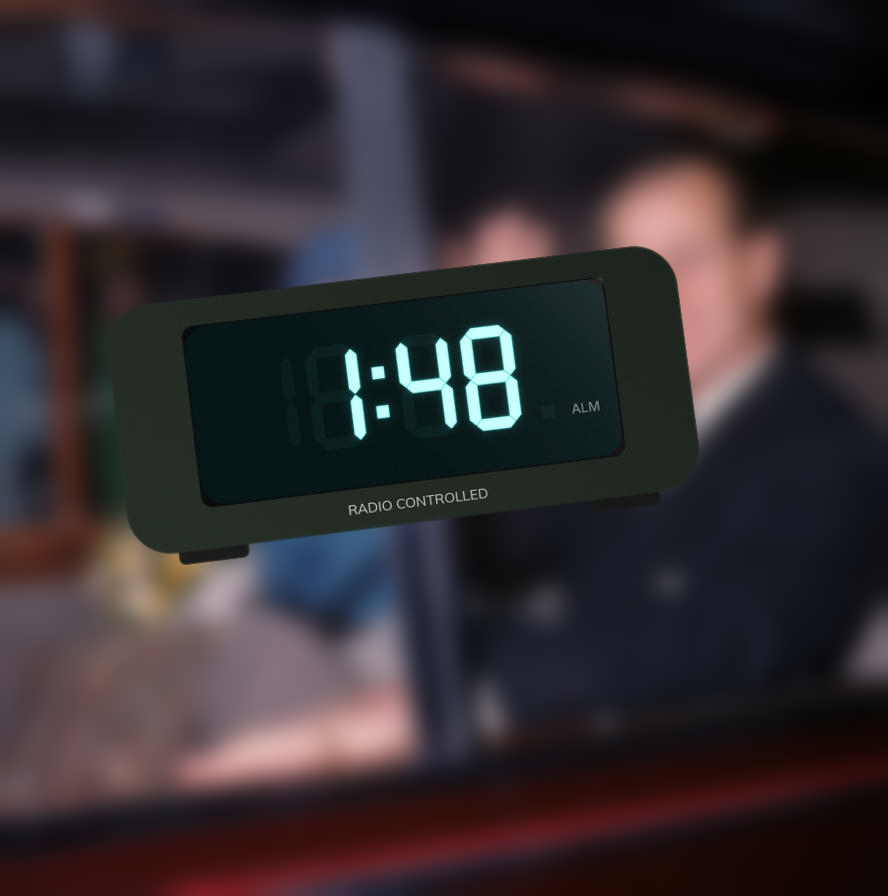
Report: 1 h 48 min
